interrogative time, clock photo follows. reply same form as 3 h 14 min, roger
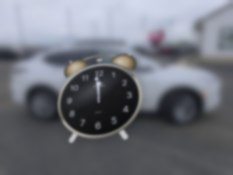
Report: 11 h 59 min
